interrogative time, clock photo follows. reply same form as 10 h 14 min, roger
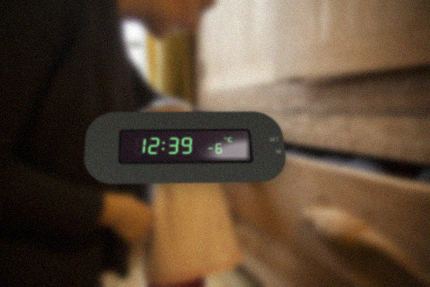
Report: 12 h 39 min
